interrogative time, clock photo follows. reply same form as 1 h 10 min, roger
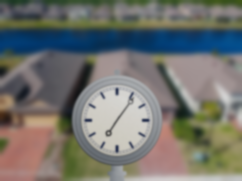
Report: 7 h 06 min
